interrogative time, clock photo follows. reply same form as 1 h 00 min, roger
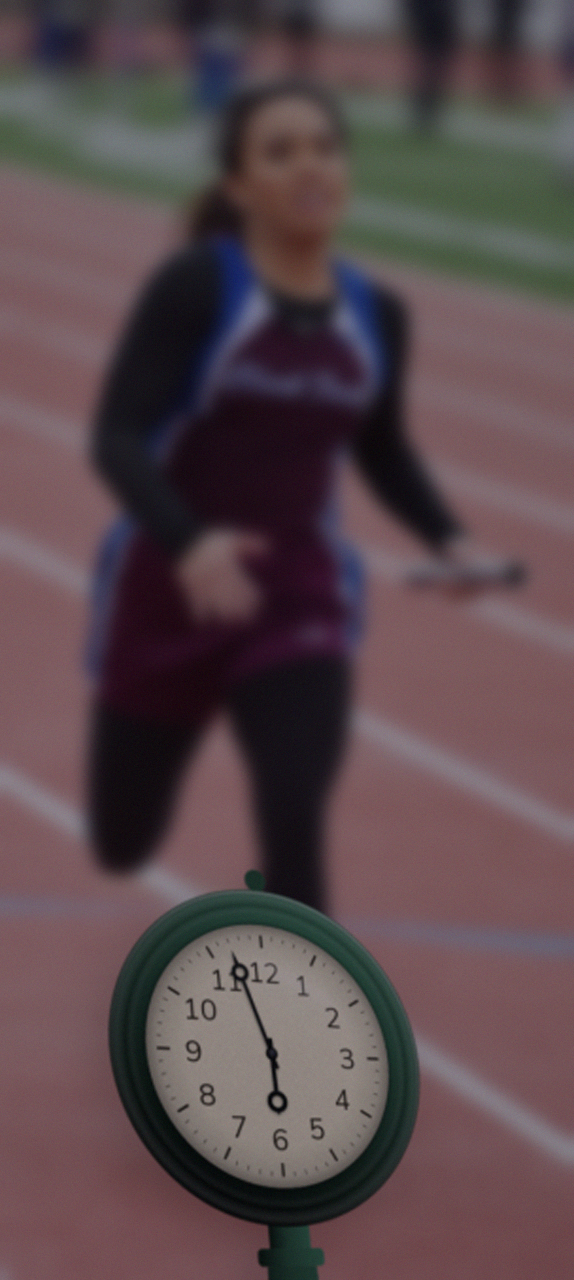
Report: 5 h 57 min
